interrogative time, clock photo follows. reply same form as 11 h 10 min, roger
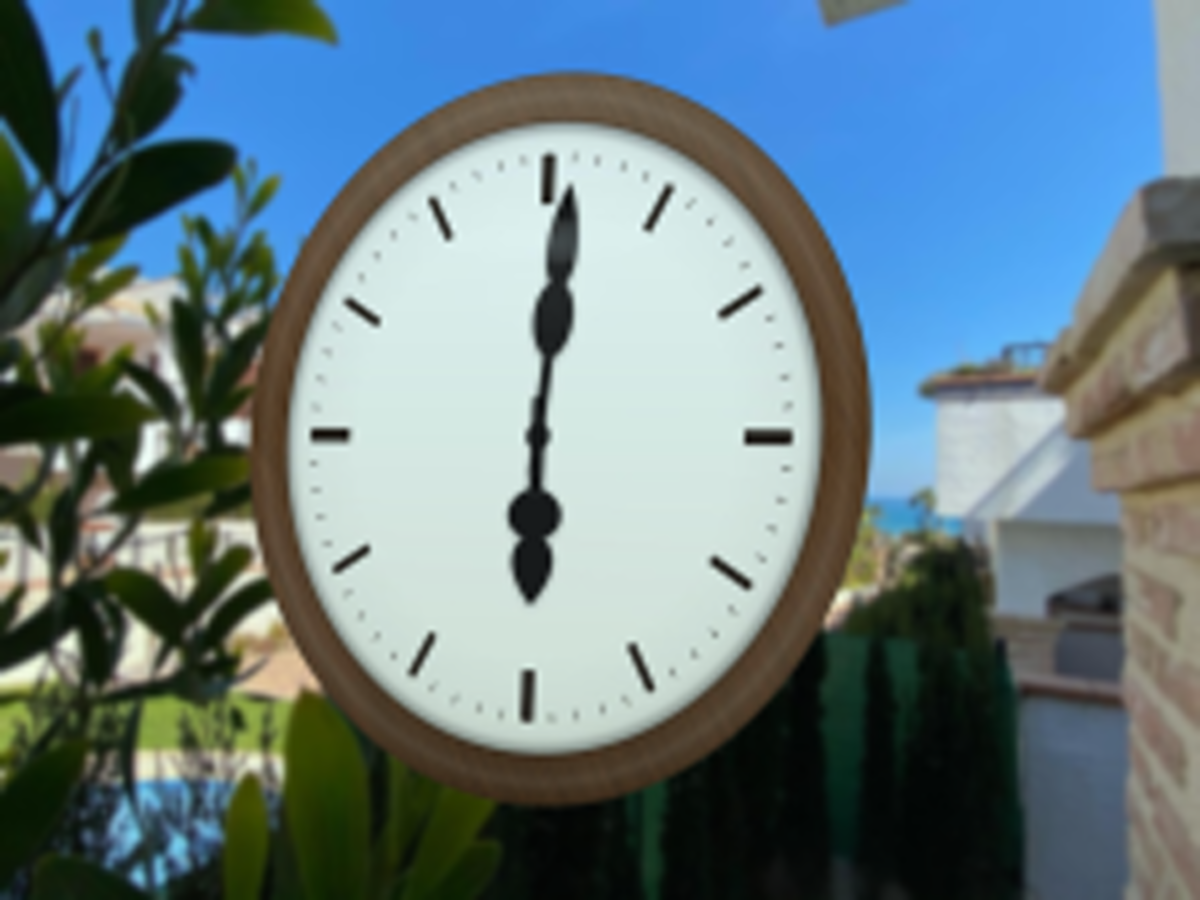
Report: 6 h 01 min
